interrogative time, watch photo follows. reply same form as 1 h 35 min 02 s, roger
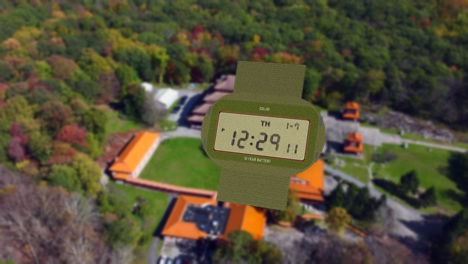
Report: 12 h 29 min 11 s
